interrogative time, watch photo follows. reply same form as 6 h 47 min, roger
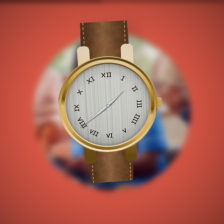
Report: 1 h 39 min
